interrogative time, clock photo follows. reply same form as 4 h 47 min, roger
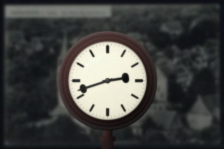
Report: 2 h 42 min
